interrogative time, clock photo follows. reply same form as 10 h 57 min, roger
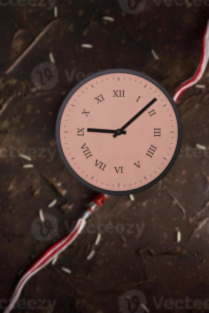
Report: 9 h 08 min
